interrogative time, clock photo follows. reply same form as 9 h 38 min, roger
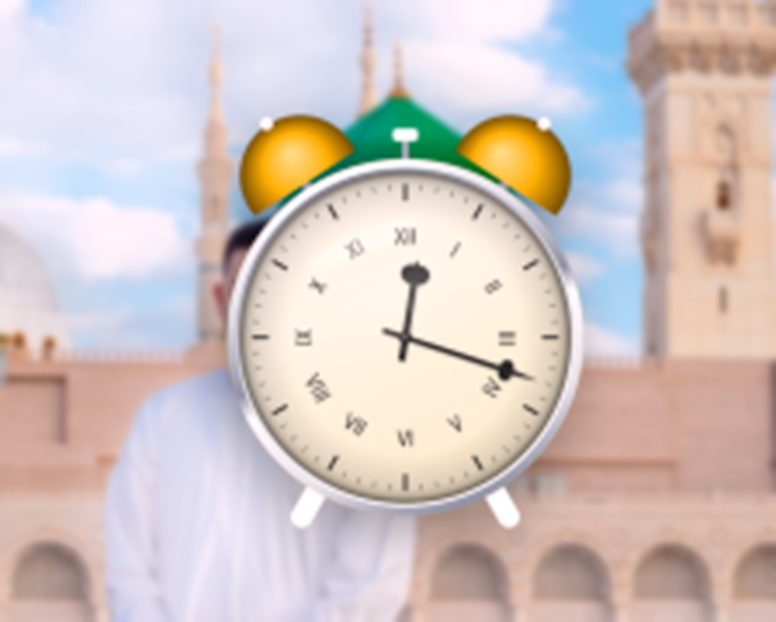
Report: 12 h 18 min
